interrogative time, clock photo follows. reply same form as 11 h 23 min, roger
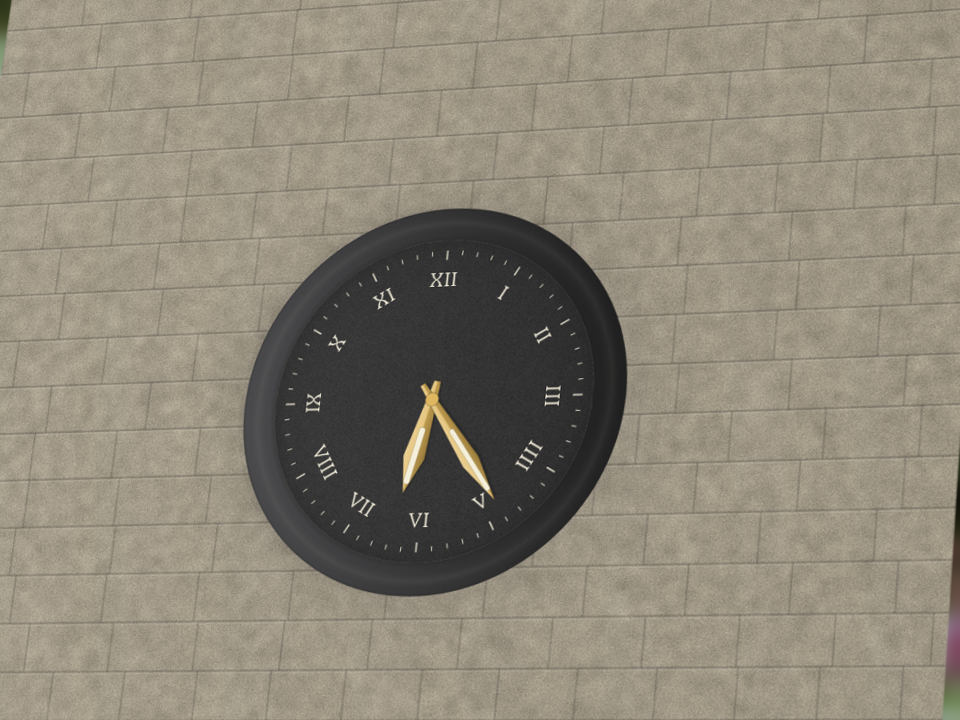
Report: 6 h 24 min
